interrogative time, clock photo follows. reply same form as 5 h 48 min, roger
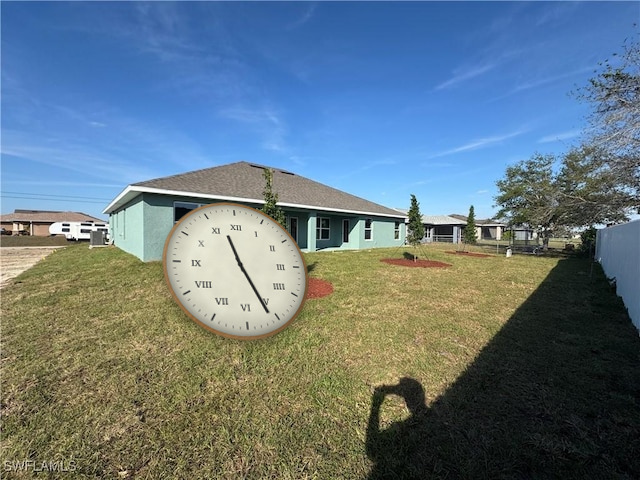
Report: 11 h 26 min
